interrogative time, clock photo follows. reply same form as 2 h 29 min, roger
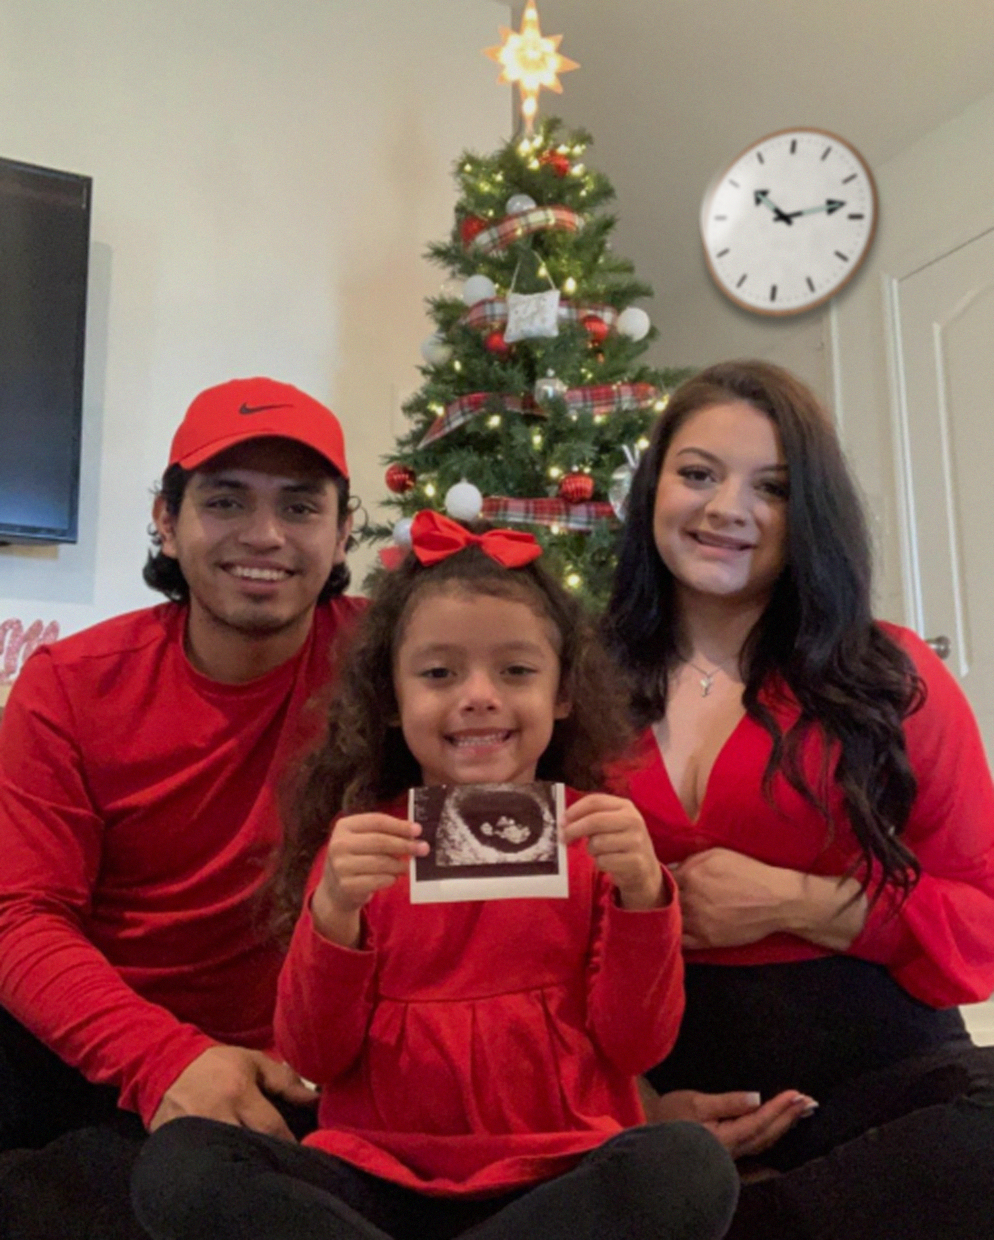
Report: 10 h 13 min
